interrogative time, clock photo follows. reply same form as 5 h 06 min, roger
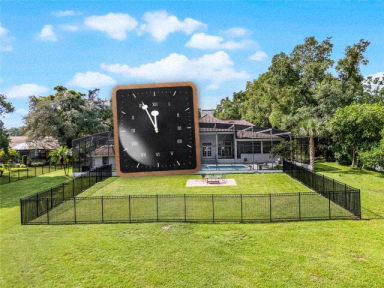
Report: 11 h 56 min
